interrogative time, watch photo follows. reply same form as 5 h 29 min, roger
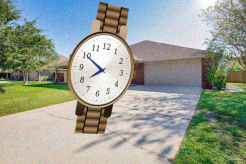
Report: 7 h 50 min
